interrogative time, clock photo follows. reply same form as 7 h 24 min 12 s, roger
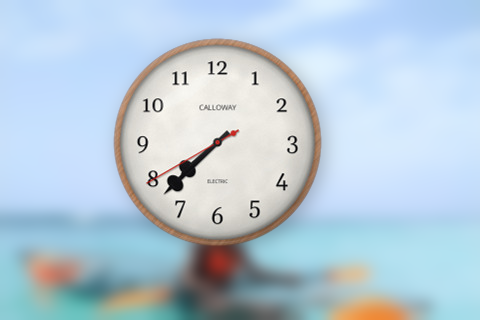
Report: 7 h 37 min 40 s
